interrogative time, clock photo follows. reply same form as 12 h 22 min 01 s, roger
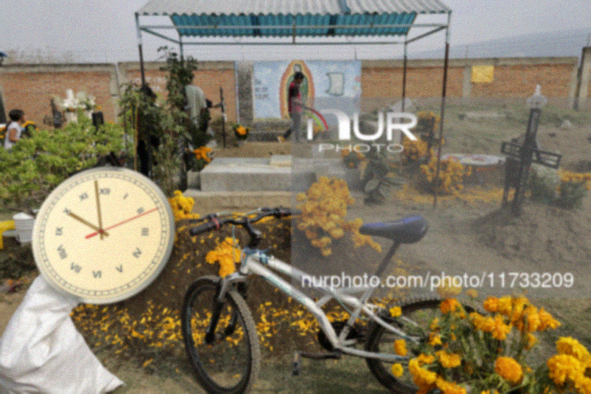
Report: 9 h 58 min 11 s
